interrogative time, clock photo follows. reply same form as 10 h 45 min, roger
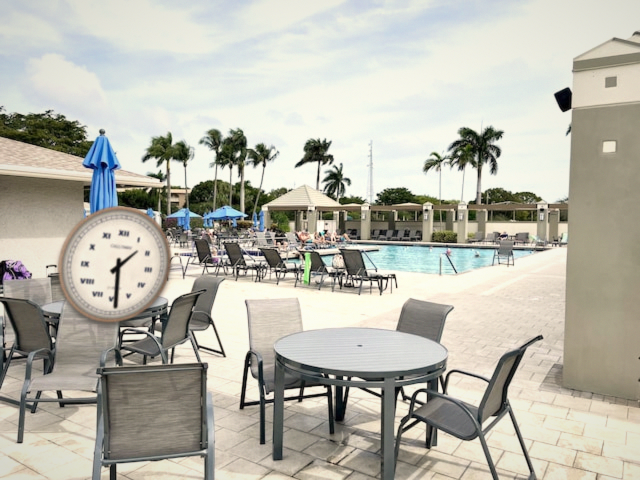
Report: 1 h 29 min
